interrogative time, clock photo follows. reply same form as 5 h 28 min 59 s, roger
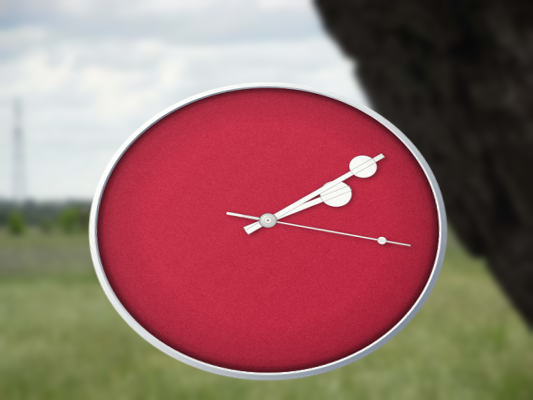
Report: 2 h 09 min 17 s
